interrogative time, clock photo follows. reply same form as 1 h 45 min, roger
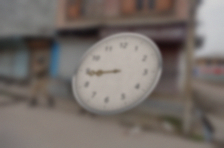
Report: 8 h 44 min
